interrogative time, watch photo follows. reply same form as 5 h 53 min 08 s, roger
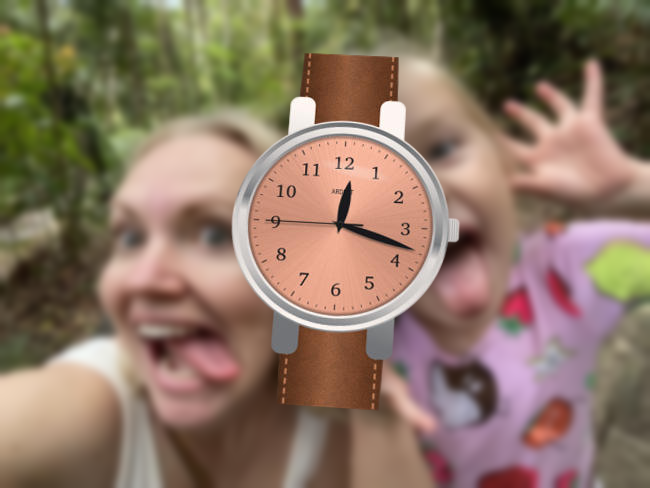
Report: 12 h 17 min 45 s
